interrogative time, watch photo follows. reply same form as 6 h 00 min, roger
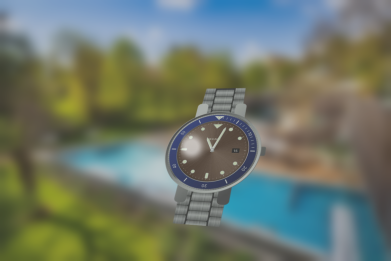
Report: 11 h 03 min
